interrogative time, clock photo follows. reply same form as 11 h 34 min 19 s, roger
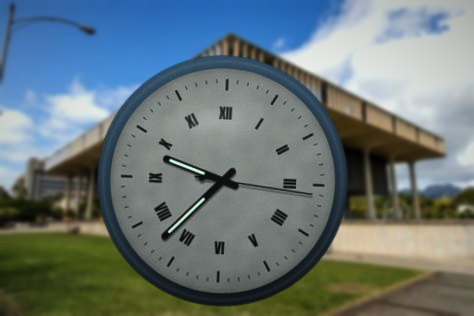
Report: 9 h 37 min 16 s
